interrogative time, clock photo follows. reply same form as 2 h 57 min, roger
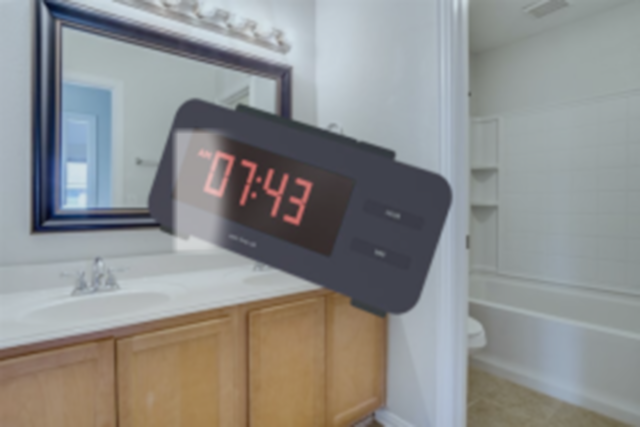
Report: 7 h 43 min
